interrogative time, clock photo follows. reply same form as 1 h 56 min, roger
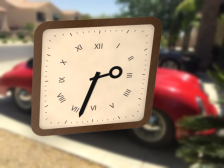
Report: 2 h 33 min
